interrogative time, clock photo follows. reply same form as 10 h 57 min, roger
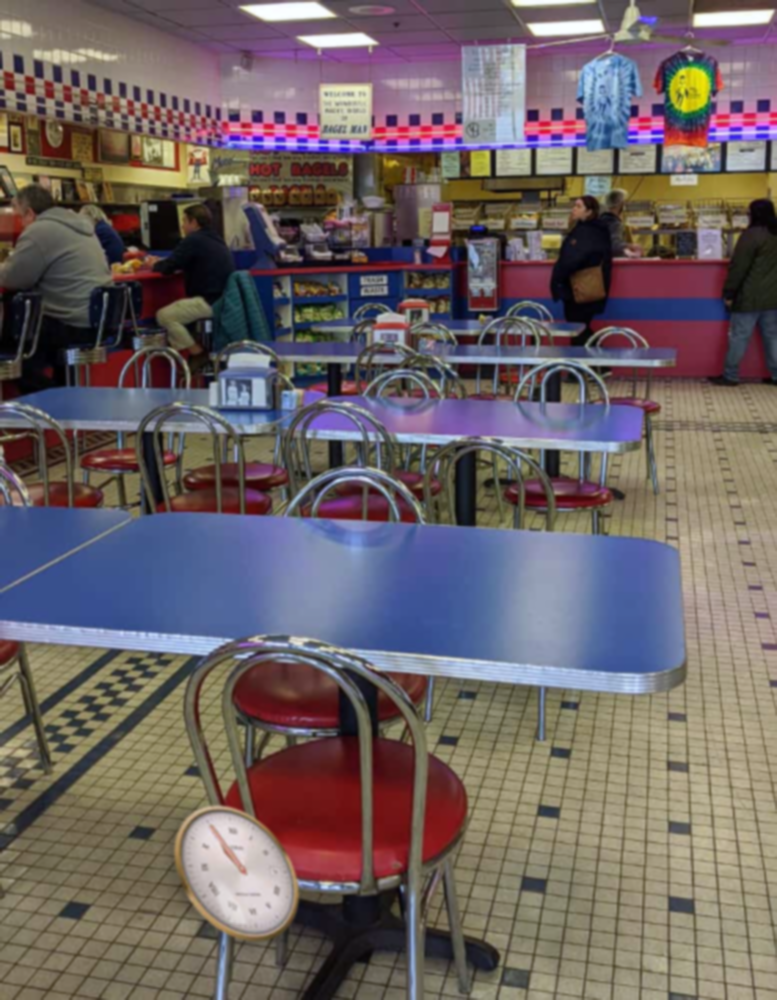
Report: 10 h 55 min
